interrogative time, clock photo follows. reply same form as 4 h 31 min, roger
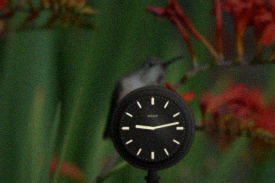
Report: 9 h 13 min
